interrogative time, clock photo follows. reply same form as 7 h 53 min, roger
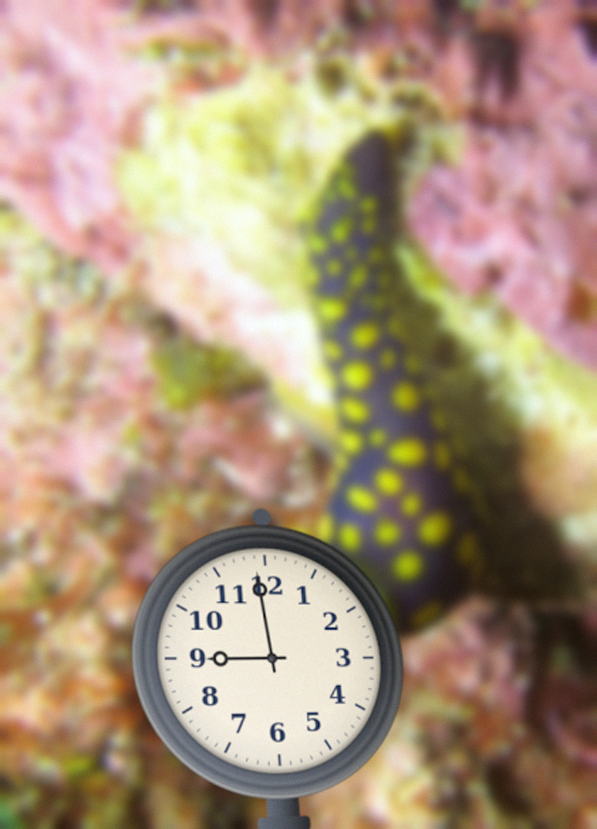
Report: 8 h 59 min
